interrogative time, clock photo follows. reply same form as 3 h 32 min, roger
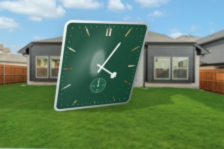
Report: 4 h 05 min
